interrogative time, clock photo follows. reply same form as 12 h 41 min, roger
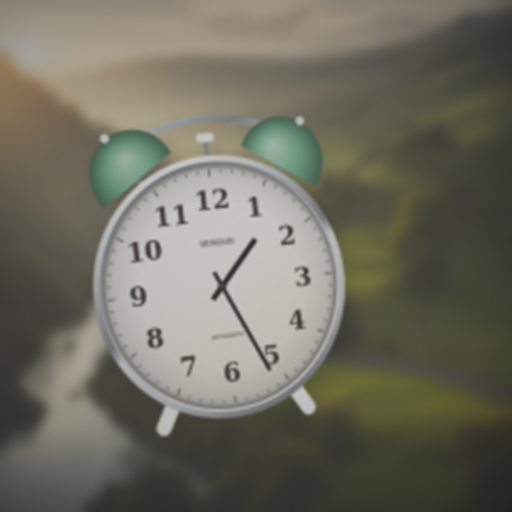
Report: 1 h 26 min
